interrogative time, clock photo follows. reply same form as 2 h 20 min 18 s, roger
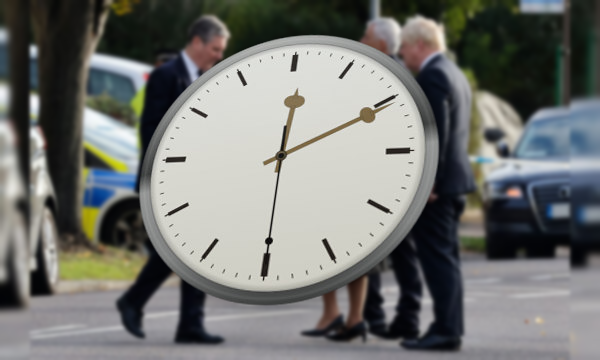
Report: 12 h 10 min 30 s
